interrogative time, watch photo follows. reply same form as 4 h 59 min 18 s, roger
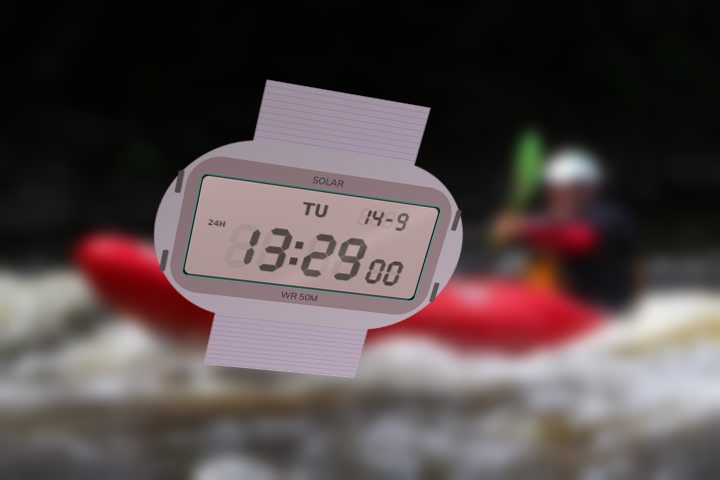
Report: 13 h 29 min 00 s
